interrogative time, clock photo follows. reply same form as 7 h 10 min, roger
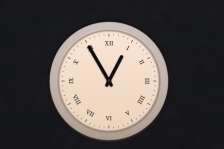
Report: 12 h 55 min
